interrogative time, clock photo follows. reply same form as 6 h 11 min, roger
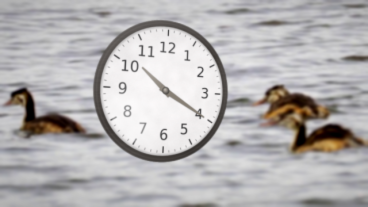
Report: 10 h 20 min
